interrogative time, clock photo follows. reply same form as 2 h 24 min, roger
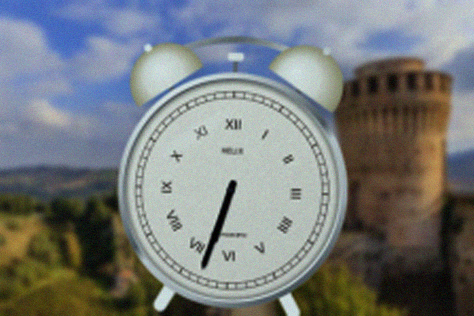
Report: 6 h 33 min
